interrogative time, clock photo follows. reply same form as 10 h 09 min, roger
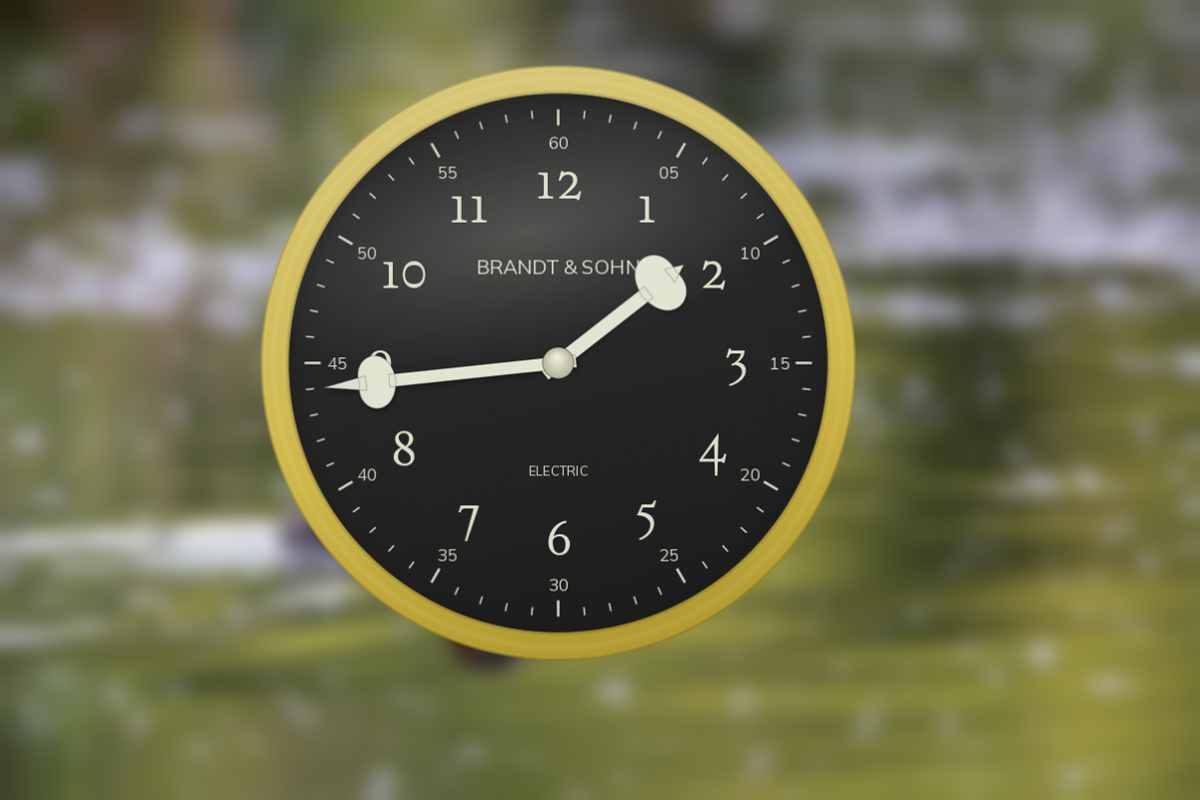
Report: 1 h 44 min
